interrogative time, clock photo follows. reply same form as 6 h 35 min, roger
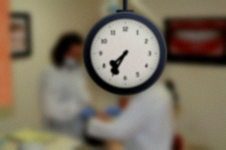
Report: 7 h 35 min
